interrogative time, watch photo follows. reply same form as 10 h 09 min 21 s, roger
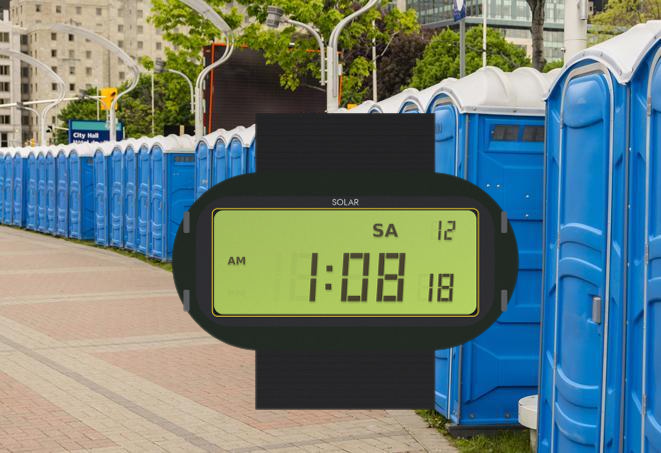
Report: 1 h 08 min 18 s
